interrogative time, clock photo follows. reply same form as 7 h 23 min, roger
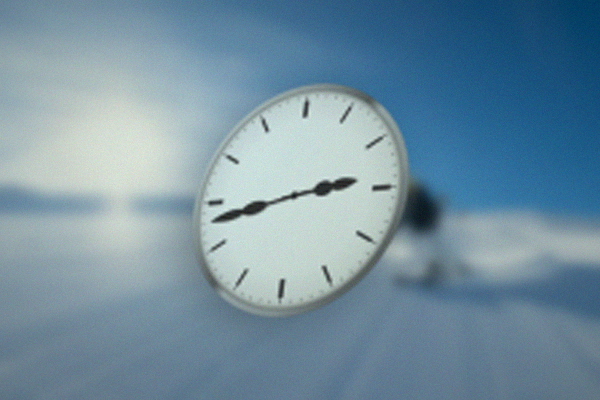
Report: 2 h 43 min
